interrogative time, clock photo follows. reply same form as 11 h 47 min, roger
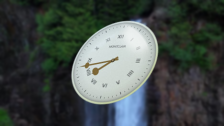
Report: 7 h 43 min
